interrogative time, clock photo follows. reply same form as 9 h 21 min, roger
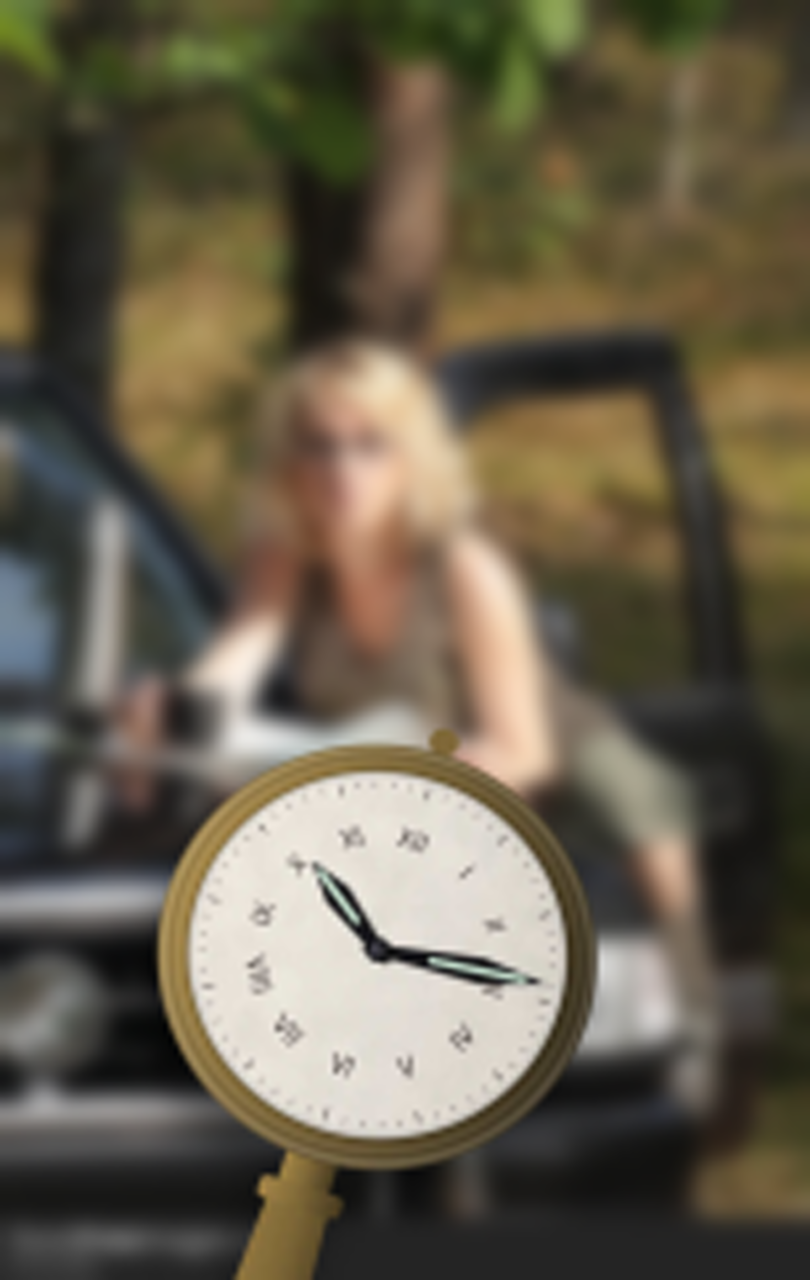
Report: 10 h 14 min
